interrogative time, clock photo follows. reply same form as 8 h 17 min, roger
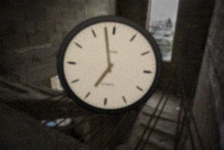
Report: 6 h 58 min
